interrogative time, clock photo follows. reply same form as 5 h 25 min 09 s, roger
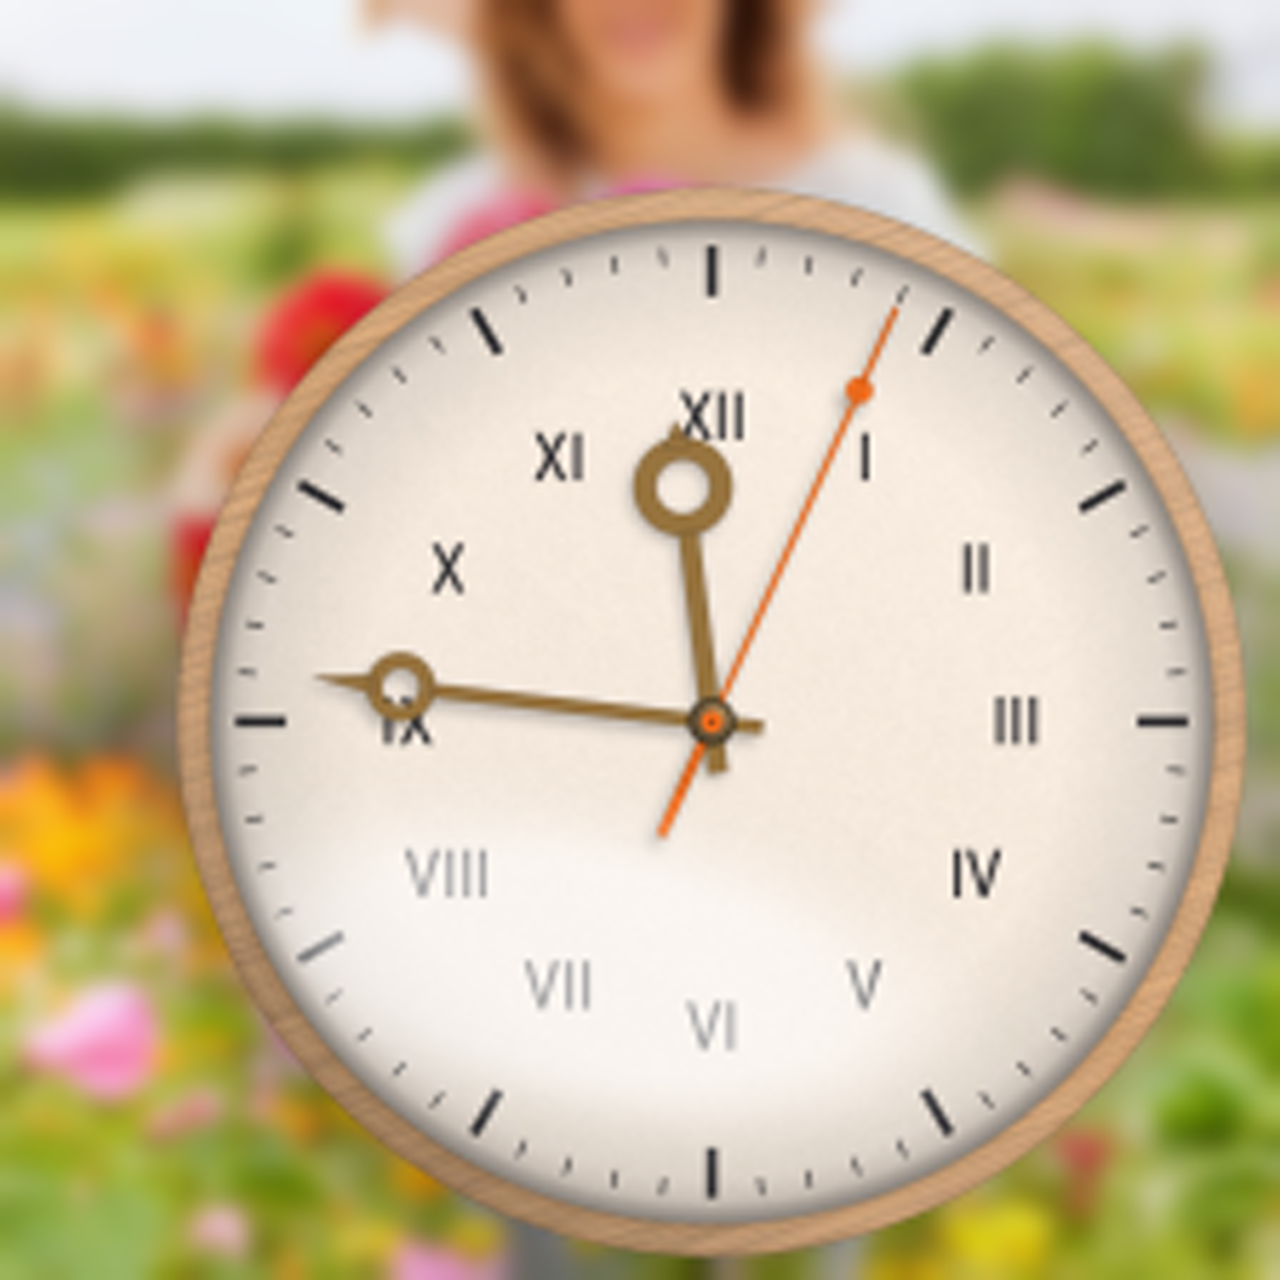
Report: 11 h 46 min 04 s
